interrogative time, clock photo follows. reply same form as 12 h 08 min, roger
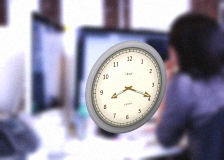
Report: 8 h 19 min
